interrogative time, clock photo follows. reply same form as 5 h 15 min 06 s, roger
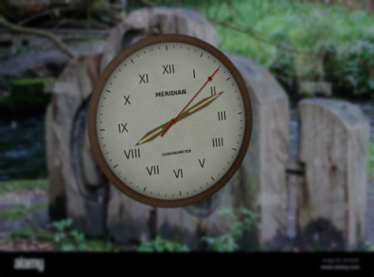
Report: 8 h 11 min 08 s
